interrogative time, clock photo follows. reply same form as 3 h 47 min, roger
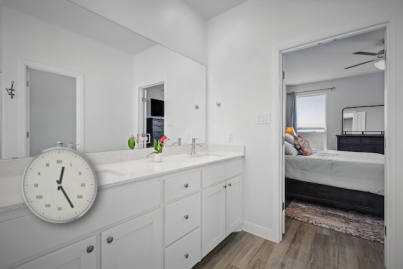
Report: 12 h 25 min
